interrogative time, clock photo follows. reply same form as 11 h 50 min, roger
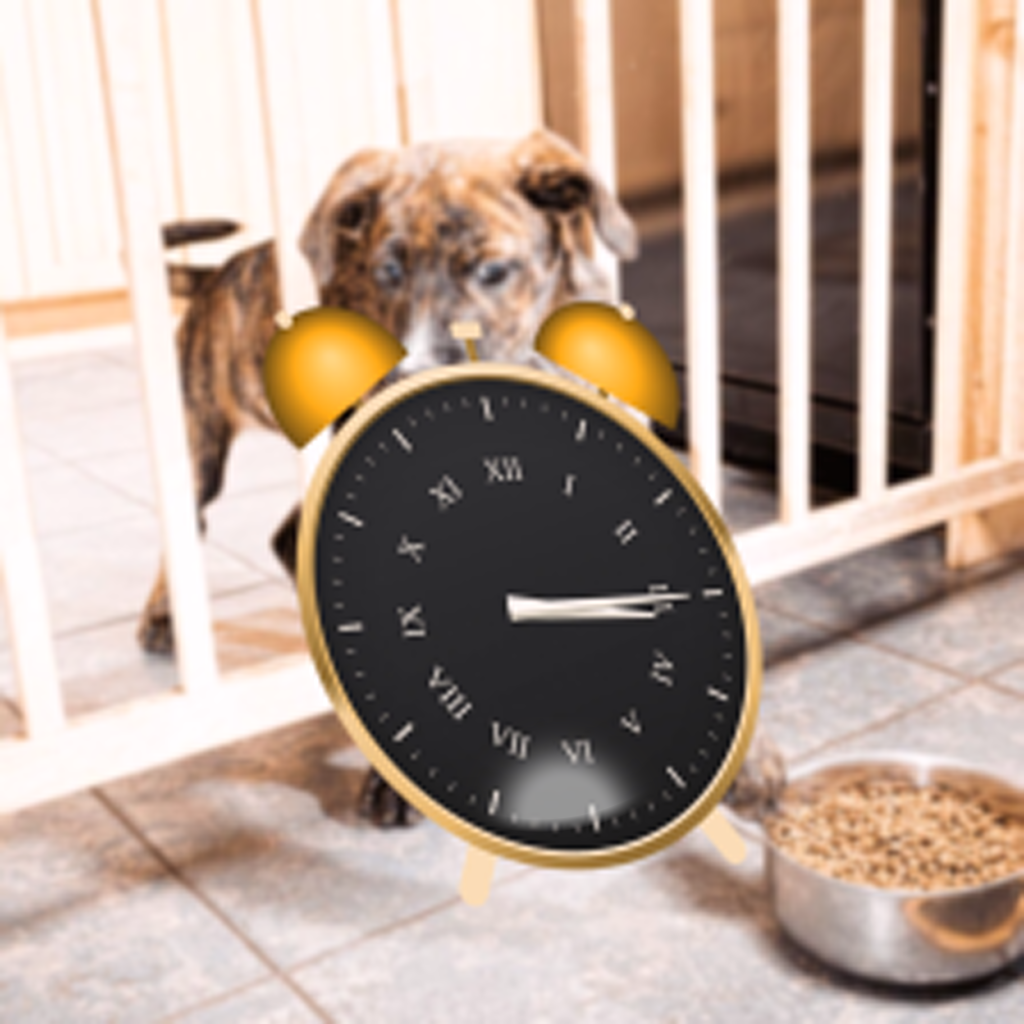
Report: 3 h 15 min
